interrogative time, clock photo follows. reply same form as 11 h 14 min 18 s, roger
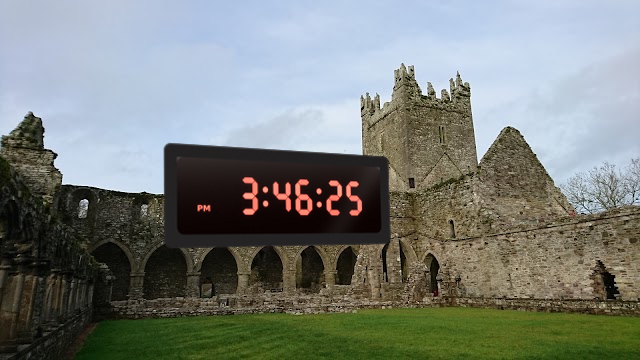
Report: 3 h 46 min 25 s
